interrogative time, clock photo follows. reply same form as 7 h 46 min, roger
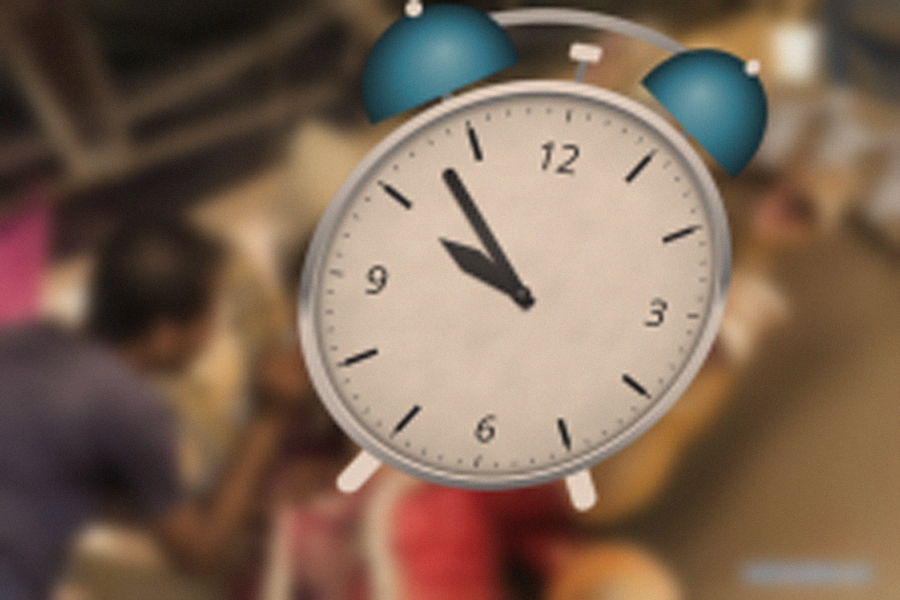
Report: 9 h 53 min
